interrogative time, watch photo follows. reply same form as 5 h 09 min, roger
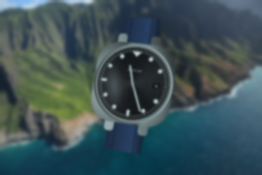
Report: 11 h 26 min
